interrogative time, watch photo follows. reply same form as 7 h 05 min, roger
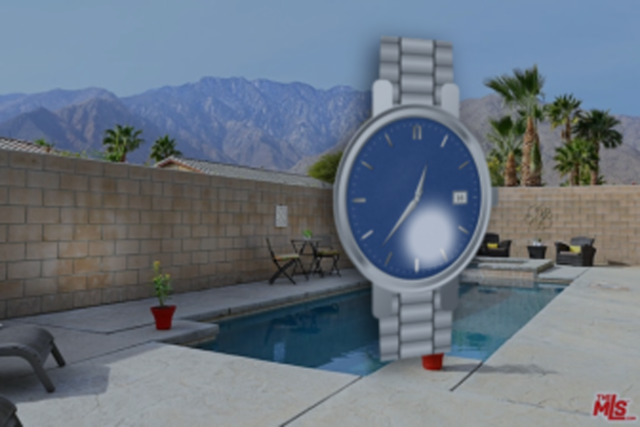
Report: 12 h 37 min
